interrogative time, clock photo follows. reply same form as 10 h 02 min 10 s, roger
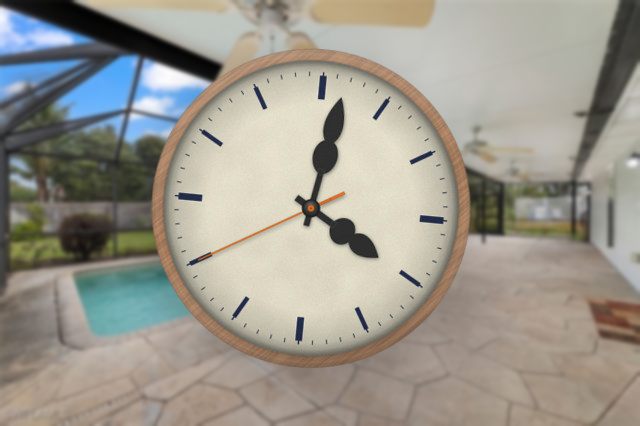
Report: 4 h 01 min 40 s
